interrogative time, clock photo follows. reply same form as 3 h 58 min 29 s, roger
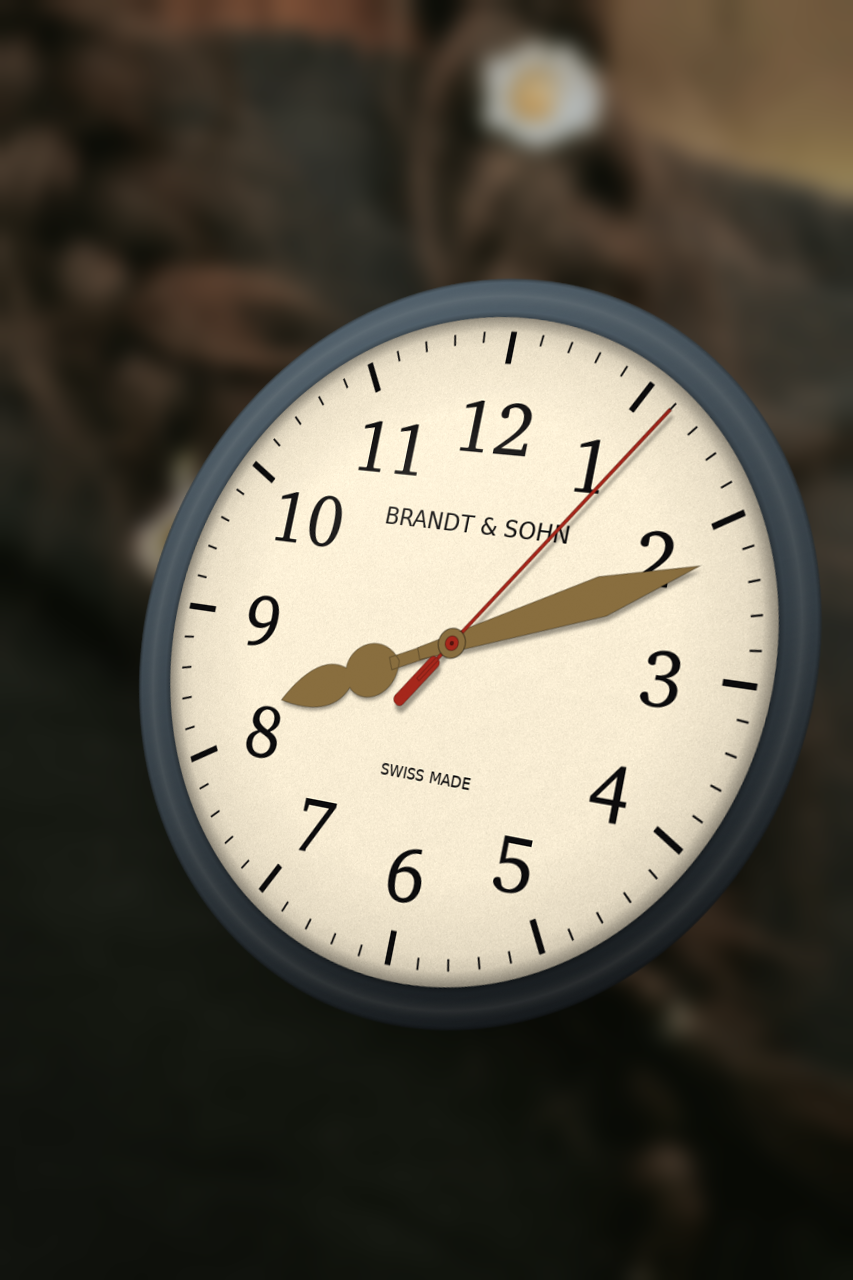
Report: 8 h 11 min 06 s
